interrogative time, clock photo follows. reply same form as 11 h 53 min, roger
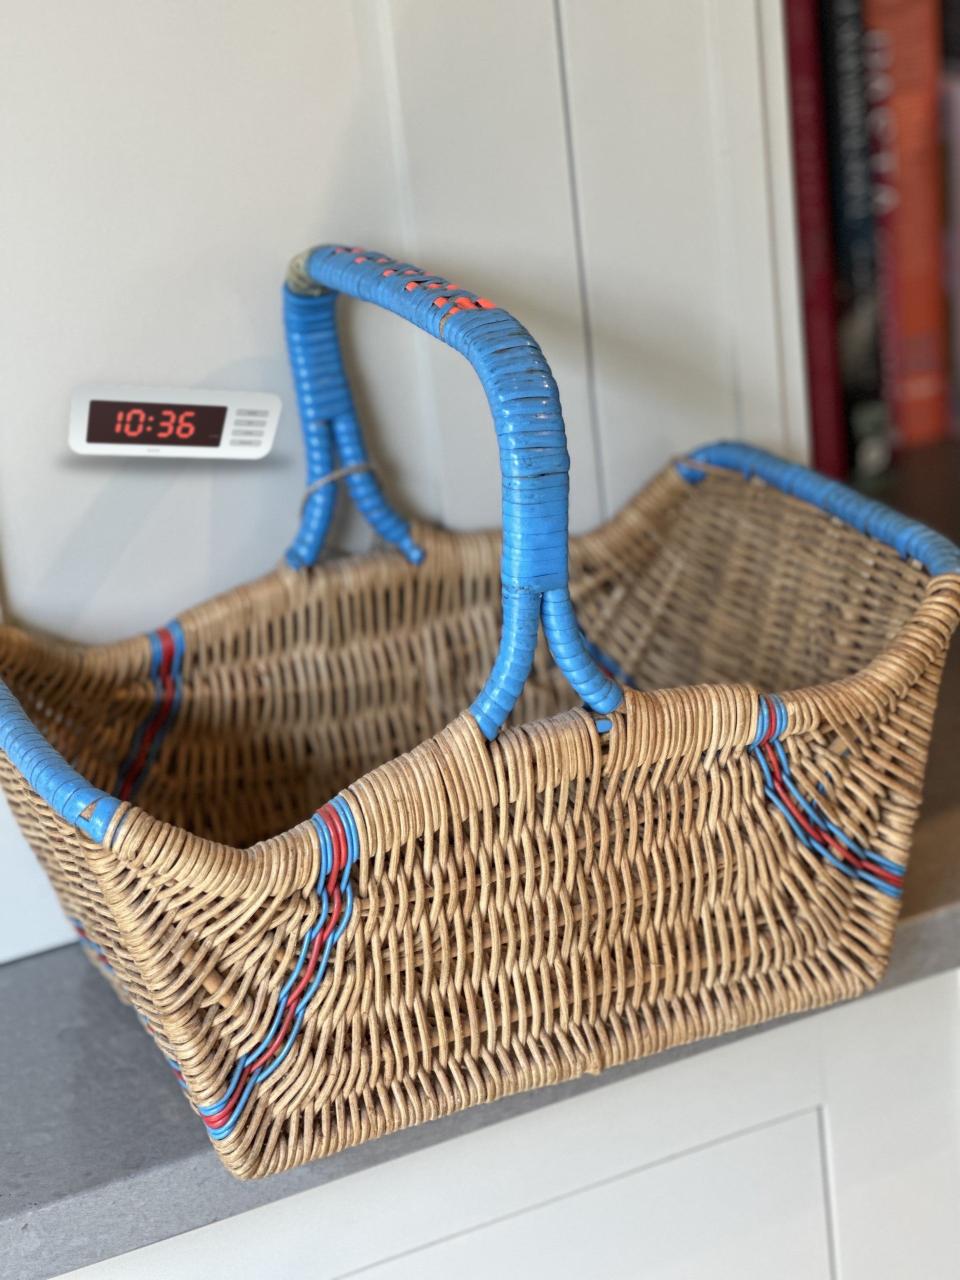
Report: 10 h 36 min
